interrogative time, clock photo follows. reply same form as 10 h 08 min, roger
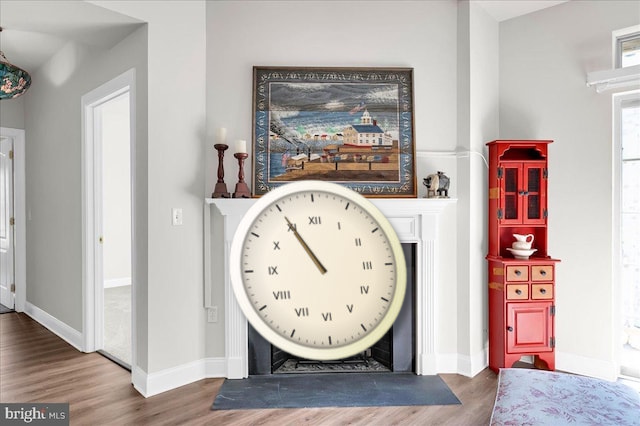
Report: 10 h 55 min
